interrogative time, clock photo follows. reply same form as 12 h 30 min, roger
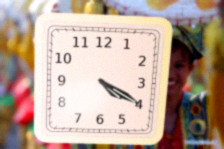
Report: 4 h 20 min
